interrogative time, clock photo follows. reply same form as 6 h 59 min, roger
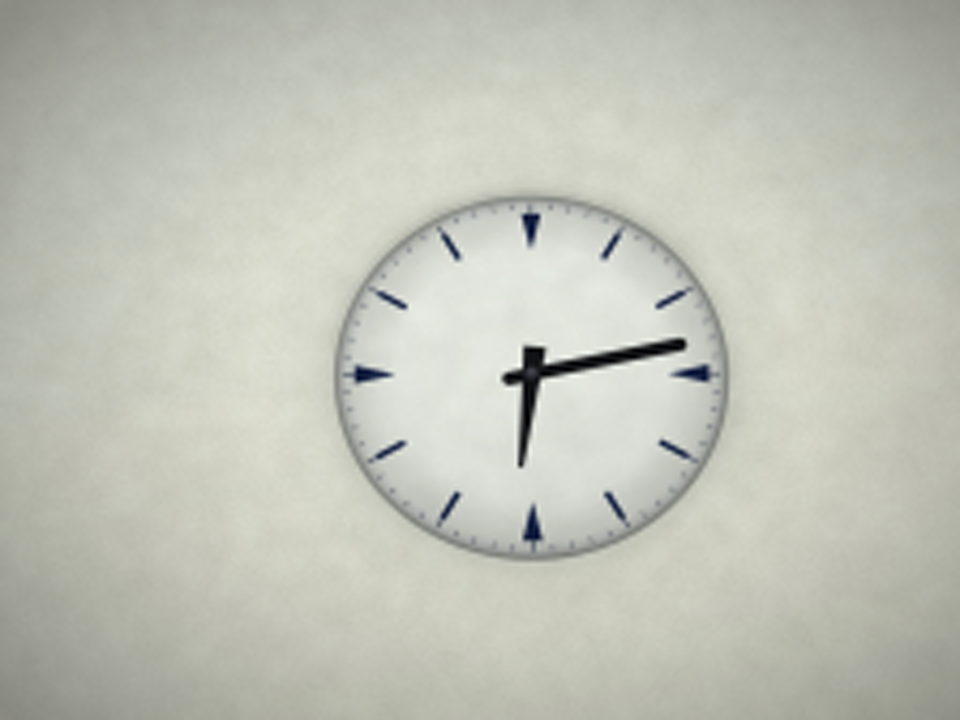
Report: 6 h 13 min
